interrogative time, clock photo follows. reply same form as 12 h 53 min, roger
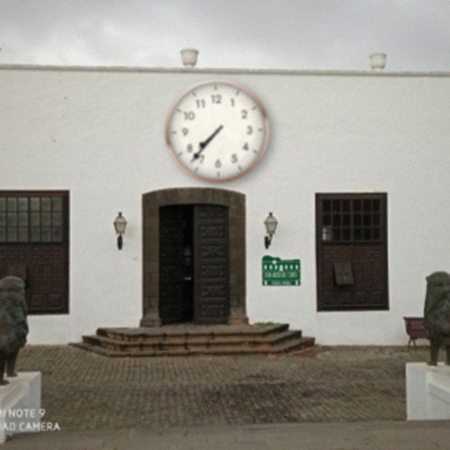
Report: 7 h 37 min
